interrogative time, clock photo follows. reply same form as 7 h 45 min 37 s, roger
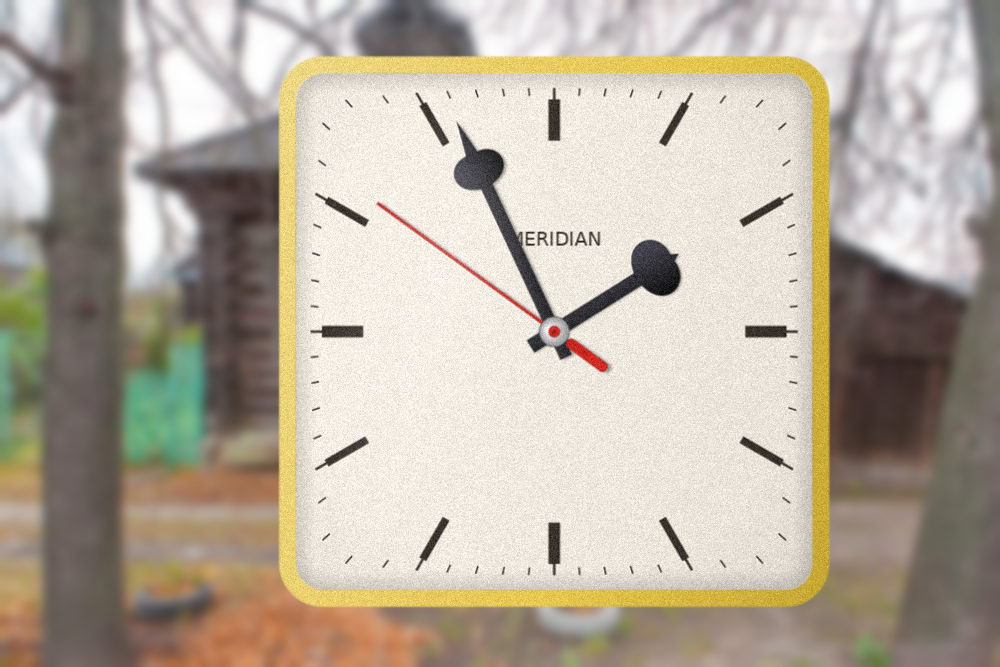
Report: 1 h 55 min 51 s
